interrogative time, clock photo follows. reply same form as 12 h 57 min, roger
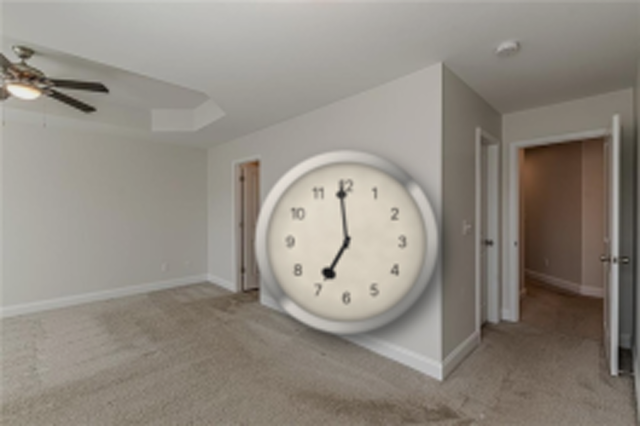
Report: 6 h 59 min
